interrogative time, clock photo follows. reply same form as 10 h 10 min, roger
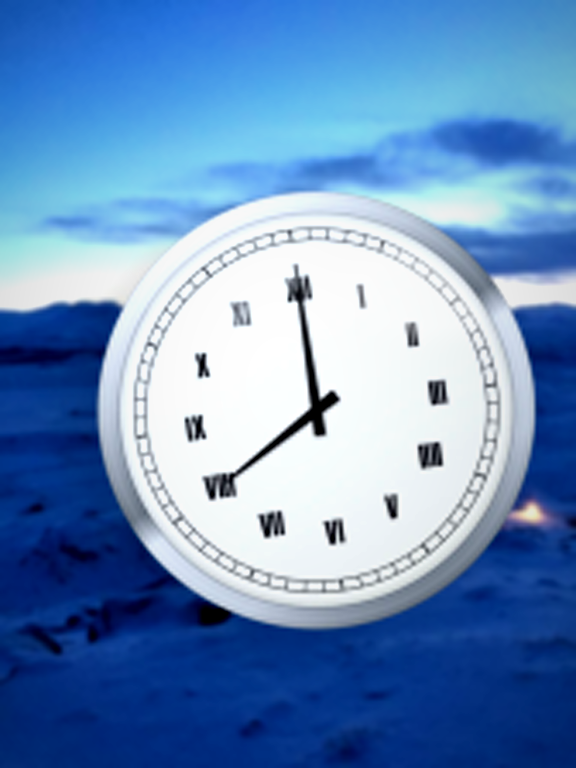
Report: 8 h 00 min
